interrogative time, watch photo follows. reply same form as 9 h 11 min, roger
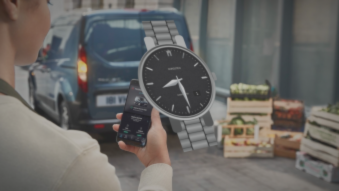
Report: 8 h 29 min
